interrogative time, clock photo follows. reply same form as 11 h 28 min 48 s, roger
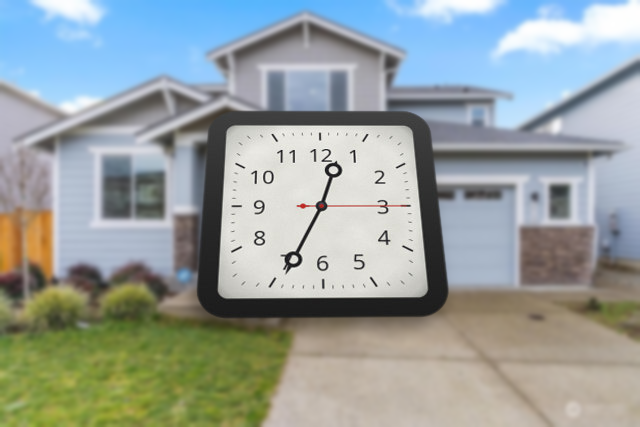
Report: 12 h 34 min 15 s
